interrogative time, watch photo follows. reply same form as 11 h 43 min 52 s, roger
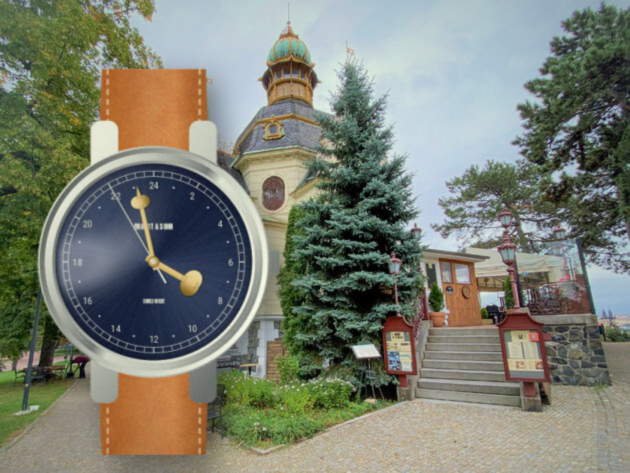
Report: 7 h 57 min 55 s
